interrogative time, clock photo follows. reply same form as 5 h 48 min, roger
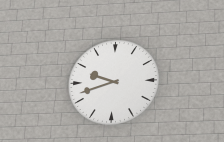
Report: 9 h 42 min
